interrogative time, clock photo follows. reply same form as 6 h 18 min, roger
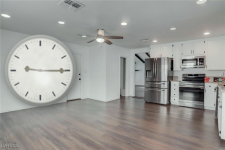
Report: 9 h 15 min
